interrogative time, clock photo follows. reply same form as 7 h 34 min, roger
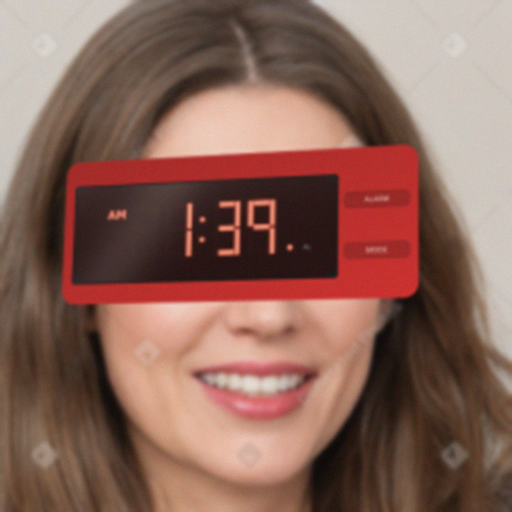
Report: 1 h 39 min
